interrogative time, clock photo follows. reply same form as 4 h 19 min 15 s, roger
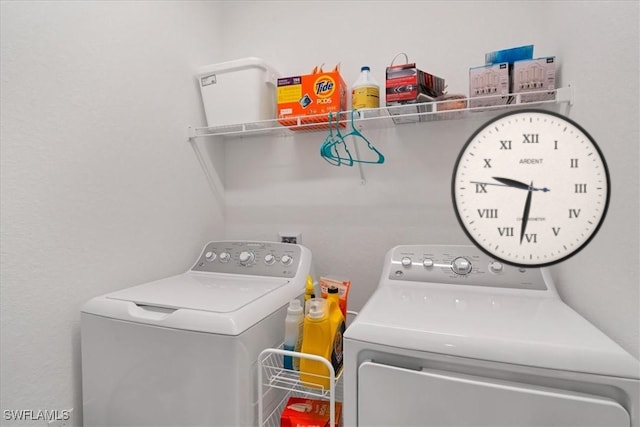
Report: 9 h 31 min 46 s
